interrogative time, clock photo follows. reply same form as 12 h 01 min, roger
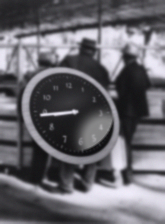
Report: 8 h 44 min
